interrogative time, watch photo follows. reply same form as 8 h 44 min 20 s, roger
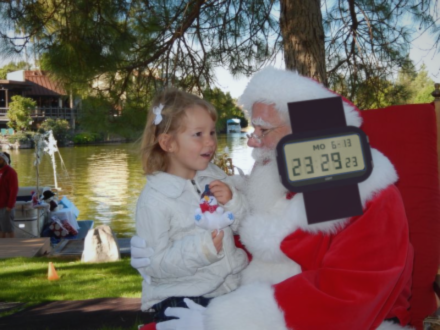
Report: 23 h 29 min 23 s
